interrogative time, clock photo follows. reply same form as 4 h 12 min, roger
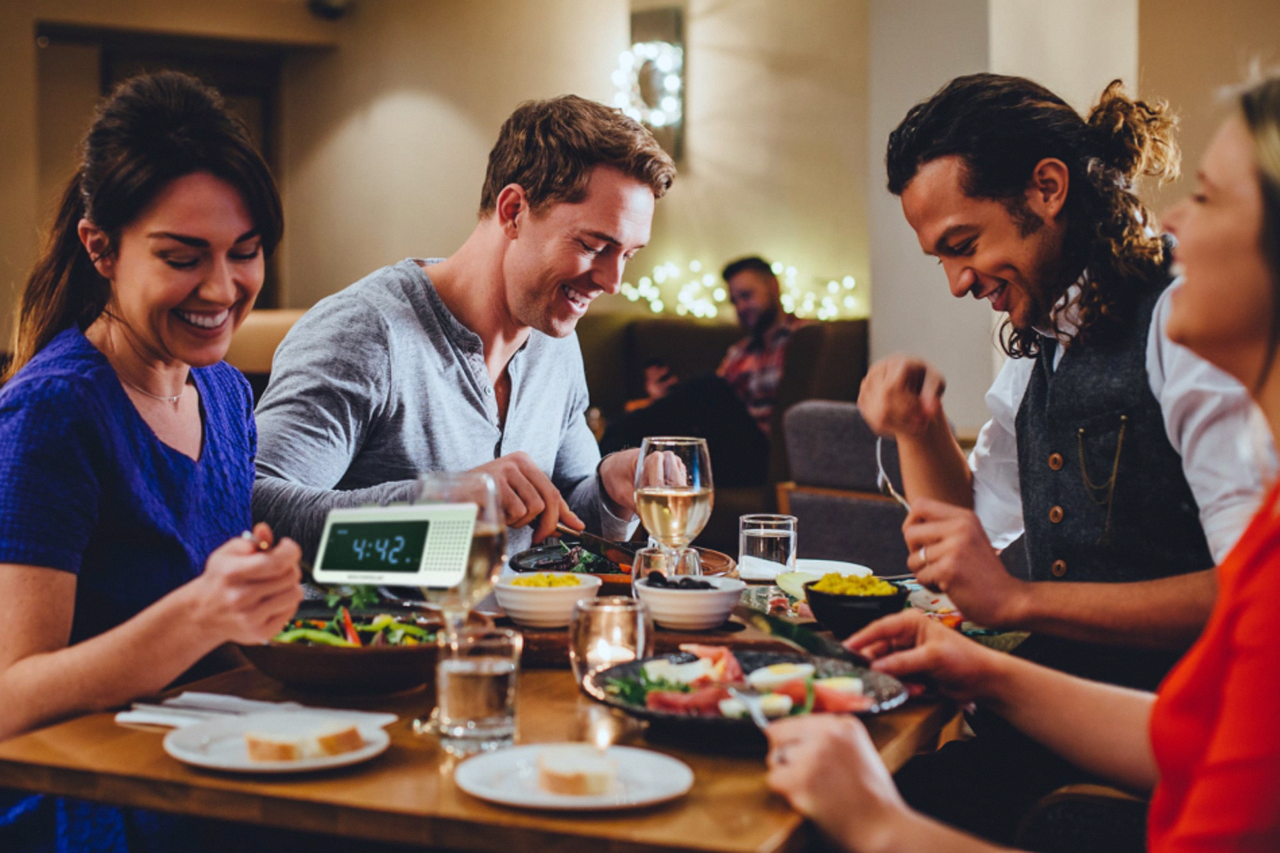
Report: 4 h 42 min
